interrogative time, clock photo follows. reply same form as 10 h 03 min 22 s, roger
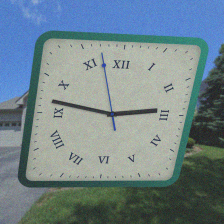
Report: 2 h 46 min 57 s
